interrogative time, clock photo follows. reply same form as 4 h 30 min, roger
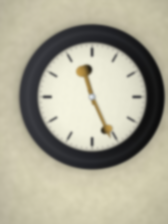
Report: 11 h 26 min
